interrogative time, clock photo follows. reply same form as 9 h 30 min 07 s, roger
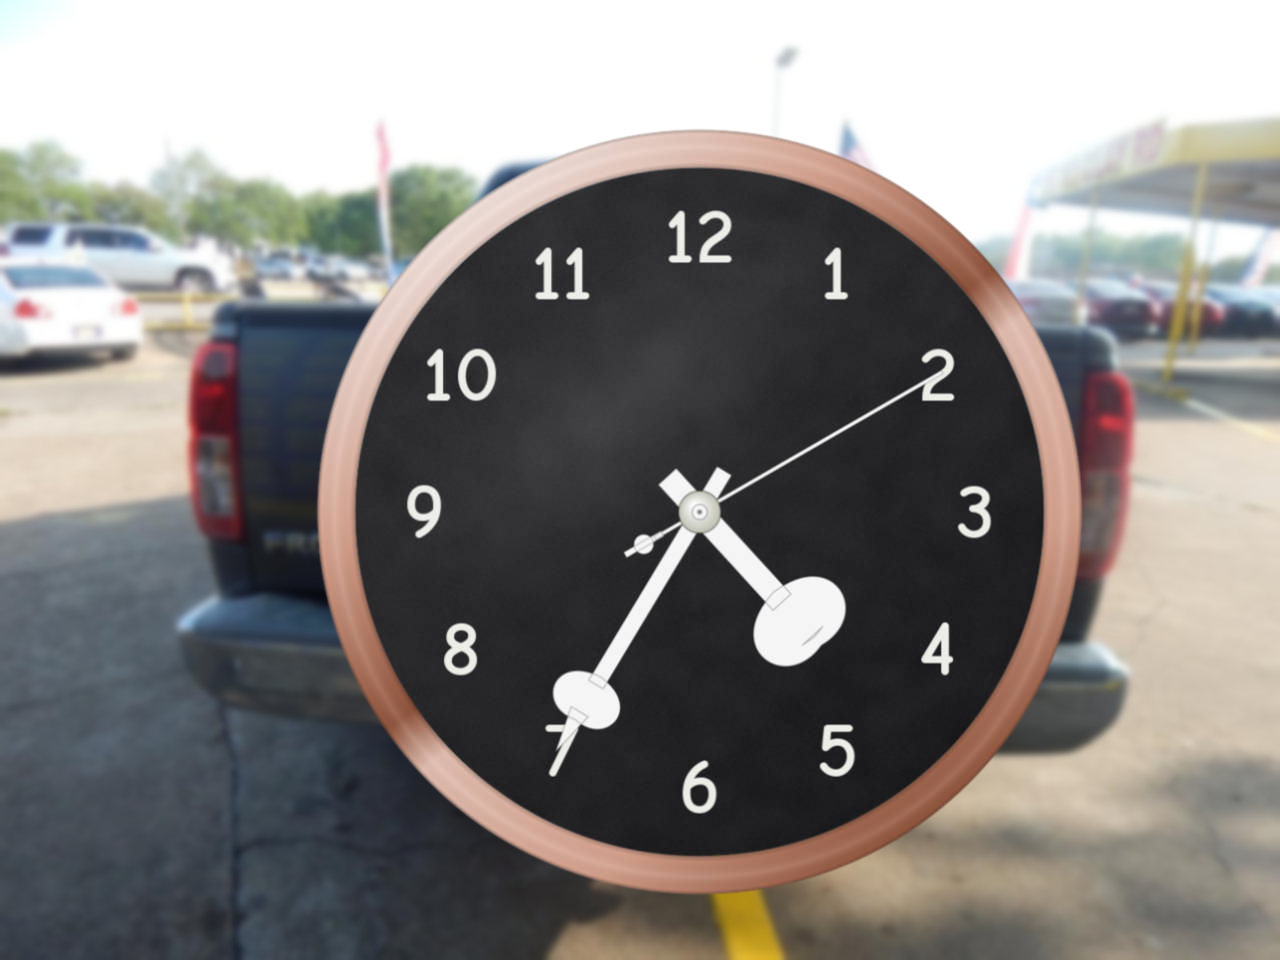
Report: 4 h 35 min 10 s
